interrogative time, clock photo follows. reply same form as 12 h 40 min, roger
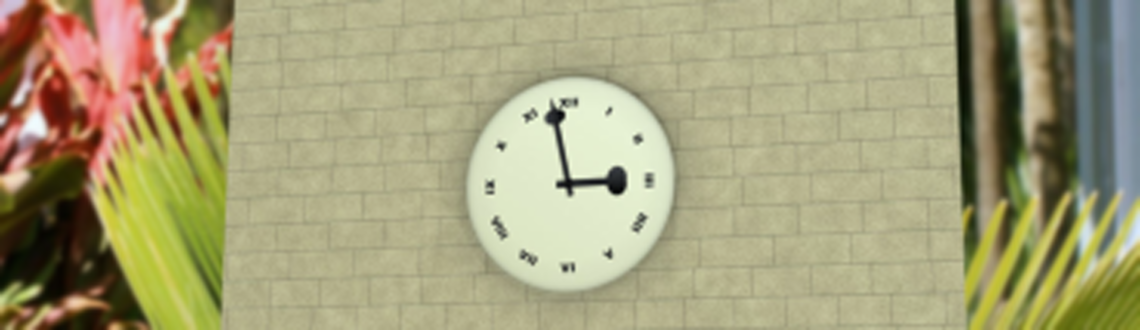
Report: 2 h 58 min
